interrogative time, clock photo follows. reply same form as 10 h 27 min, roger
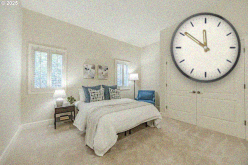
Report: 11 h 51 min
